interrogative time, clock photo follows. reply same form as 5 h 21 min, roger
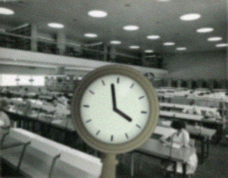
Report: 3 h 58 min
